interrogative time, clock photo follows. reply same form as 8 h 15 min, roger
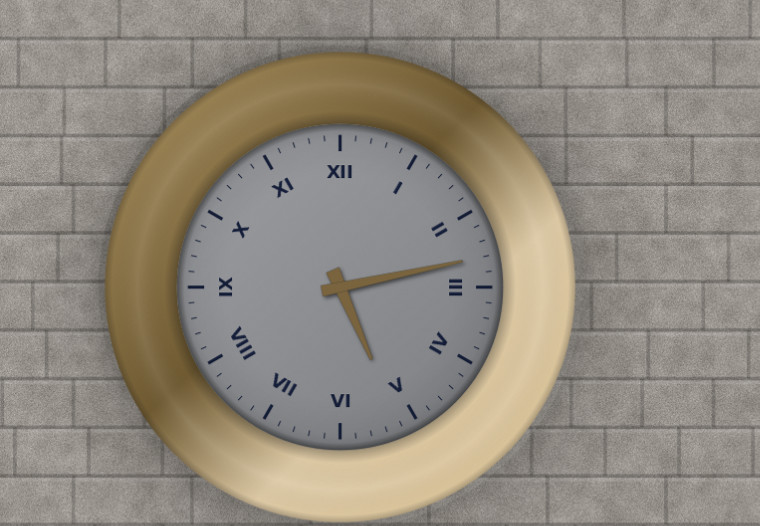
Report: 5 h 13 min
